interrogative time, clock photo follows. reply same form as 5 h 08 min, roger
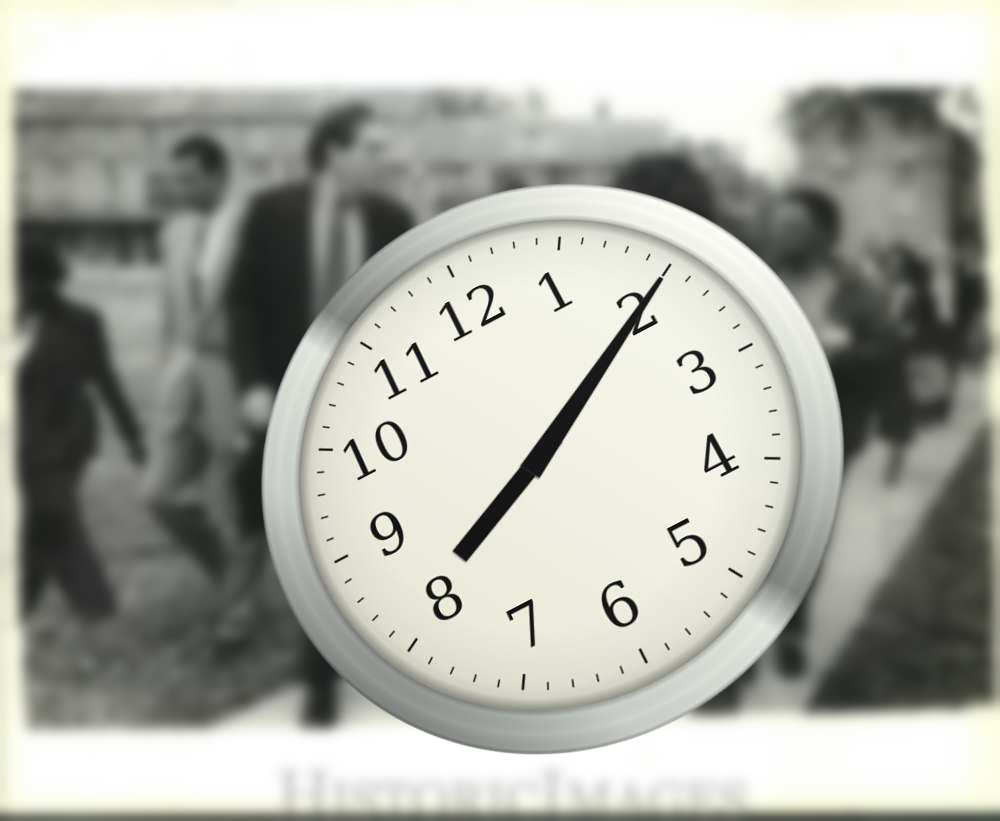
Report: 8 h 10 min
